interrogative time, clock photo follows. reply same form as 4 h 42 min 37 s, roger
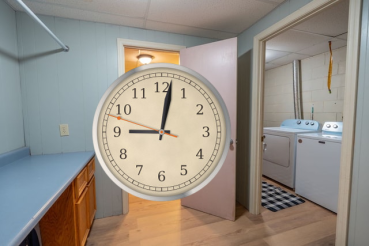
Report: 9 h 01 min 48 s
